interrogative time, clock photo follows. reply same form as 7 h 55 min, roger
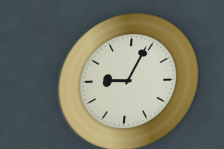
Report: 9 h 04 min
